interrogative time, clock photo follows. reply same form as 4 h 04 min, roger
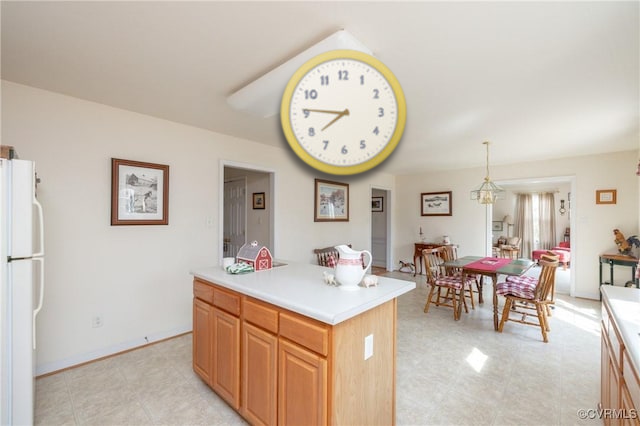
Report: 7 h 46 min
